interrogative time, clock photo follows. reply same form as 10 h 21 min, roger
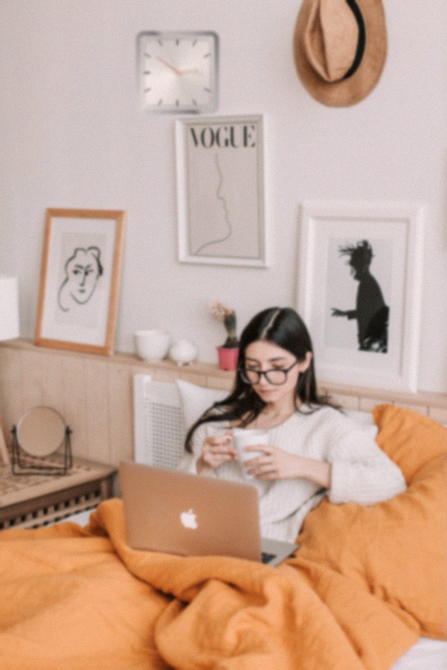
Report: 2 h 51 min
